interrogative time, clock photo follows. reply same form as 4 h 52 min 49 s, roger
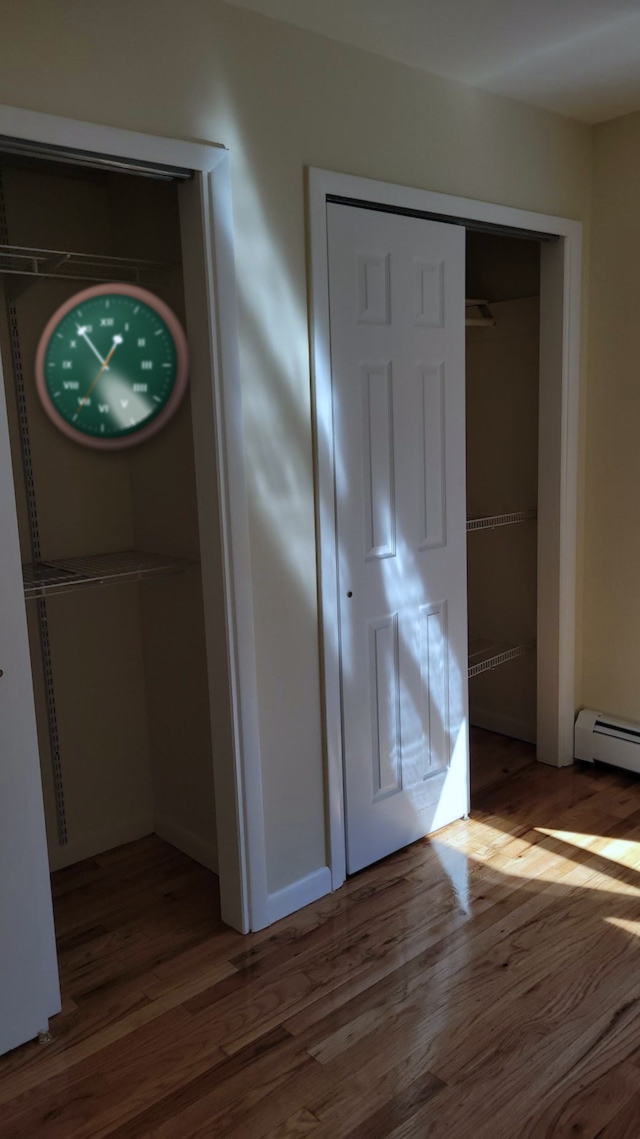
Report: 12 h 53 min 35 s
